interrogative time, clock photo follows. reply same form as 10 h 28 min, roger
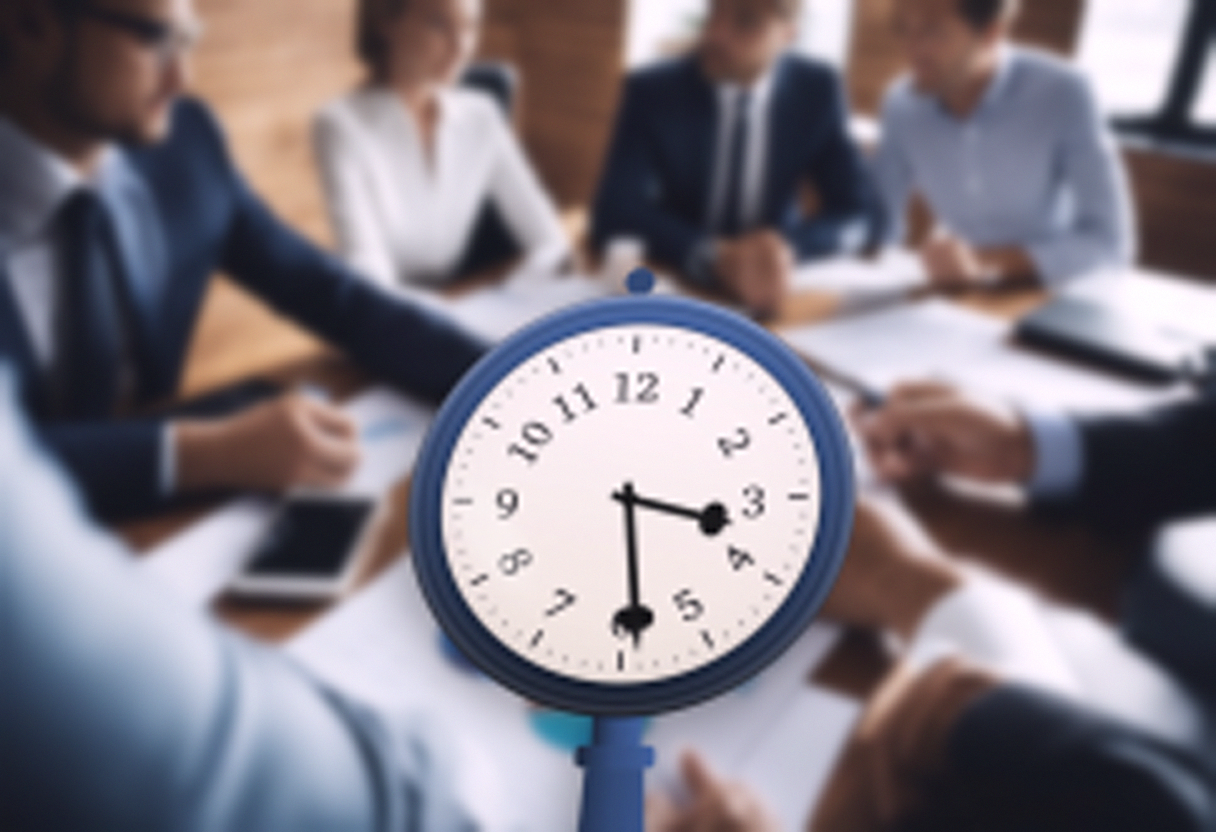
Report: 3 h 29 min
